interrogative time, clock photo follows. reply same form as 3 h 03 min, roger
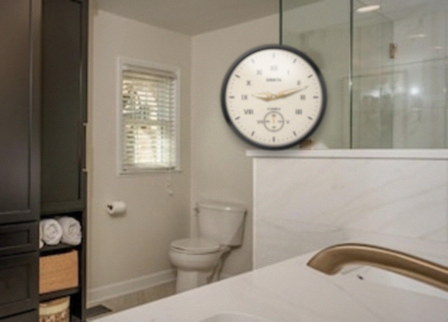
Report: 9 h 12 min
